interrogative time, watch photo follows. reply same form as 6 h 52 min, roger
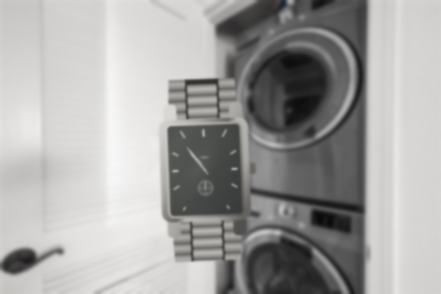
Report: 10 h 54 min
